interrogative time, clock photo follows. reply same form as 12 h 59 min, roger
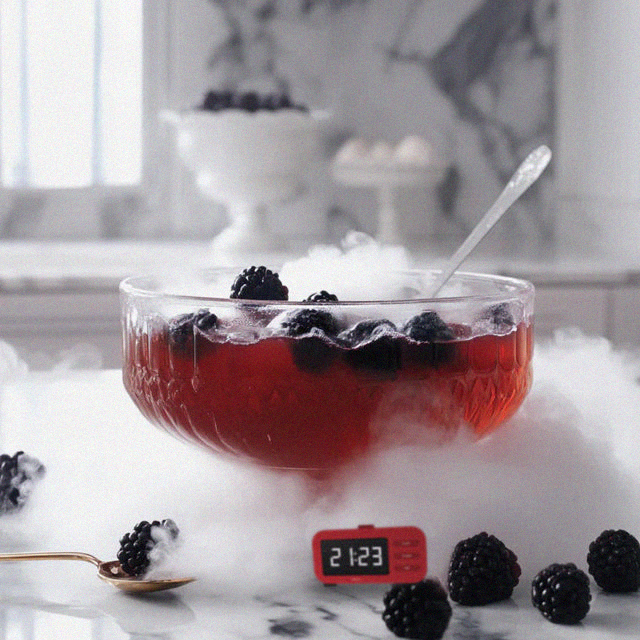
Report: 21 h 23 min
